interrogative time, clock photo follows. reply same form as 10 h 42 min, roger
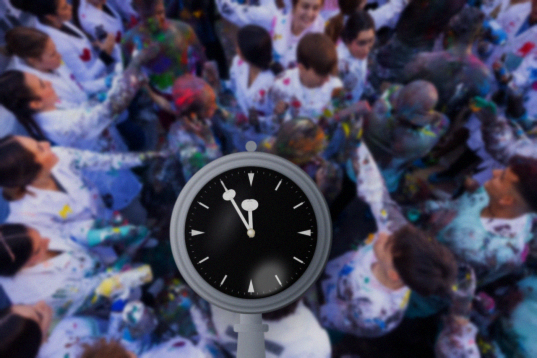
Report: 11 h 55 min
